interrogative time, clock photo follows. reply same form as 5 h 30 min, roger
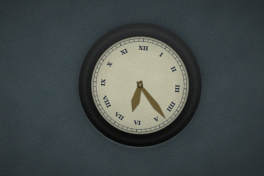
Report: 6 h 23 min
